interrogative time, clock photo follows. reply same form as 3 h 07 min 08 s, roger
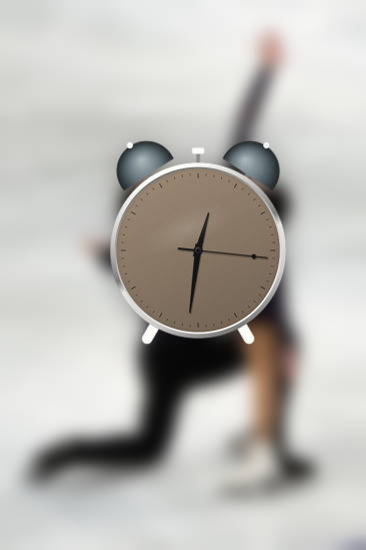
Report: 12 h 31 min 16 s
